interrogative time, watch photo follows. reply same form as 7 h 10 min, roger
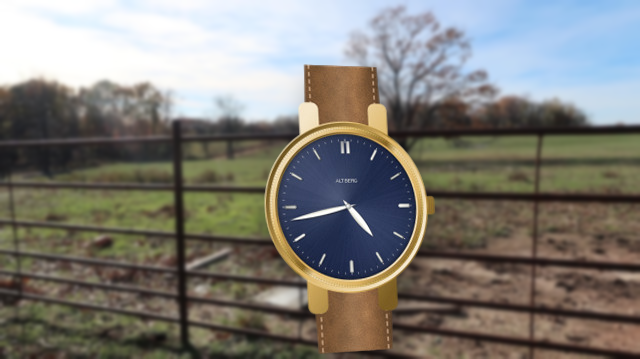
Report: 4 h 43 min
